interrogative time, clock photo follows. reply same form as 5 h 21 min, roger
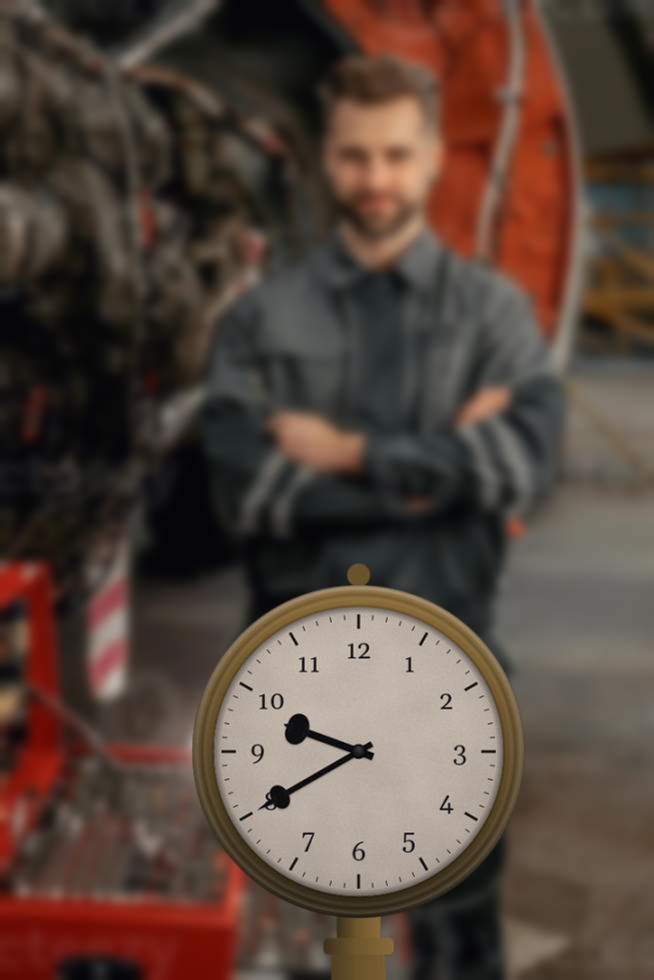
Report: 9 h 40 min
